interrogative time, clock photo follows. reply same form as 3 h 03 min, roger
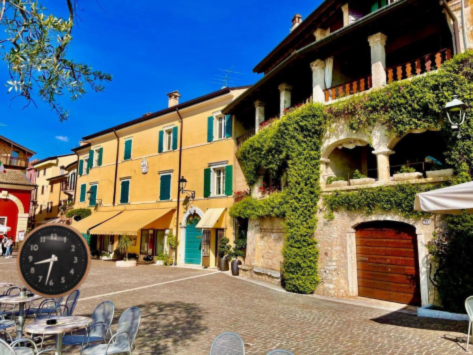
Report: 8 h 32 min
